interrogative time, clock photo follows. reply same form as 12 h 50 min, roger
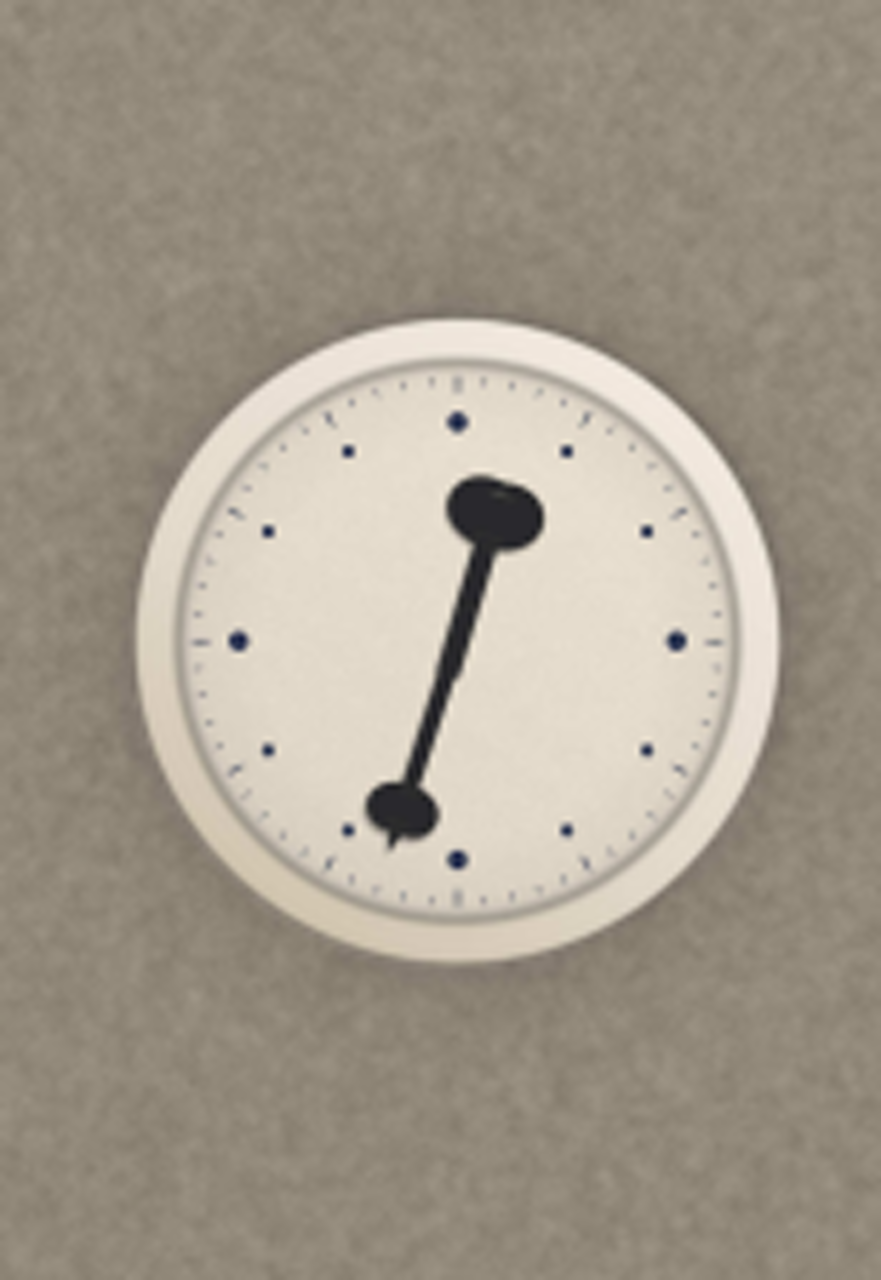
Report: 12 h 33 min
